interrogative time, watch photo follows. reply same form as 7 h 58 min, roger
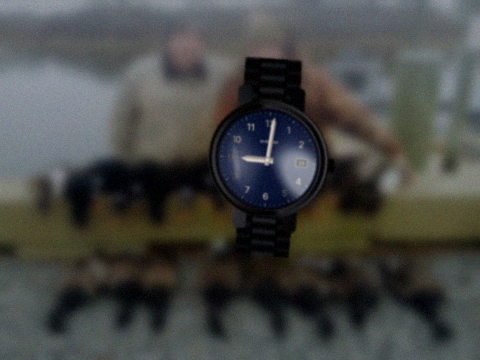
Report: 9 h 01 min
